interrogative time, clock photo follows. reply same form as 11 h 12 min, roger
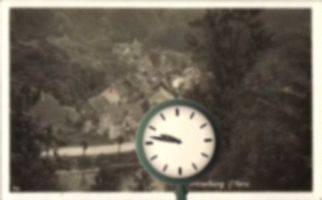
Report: 9 h 47 min
